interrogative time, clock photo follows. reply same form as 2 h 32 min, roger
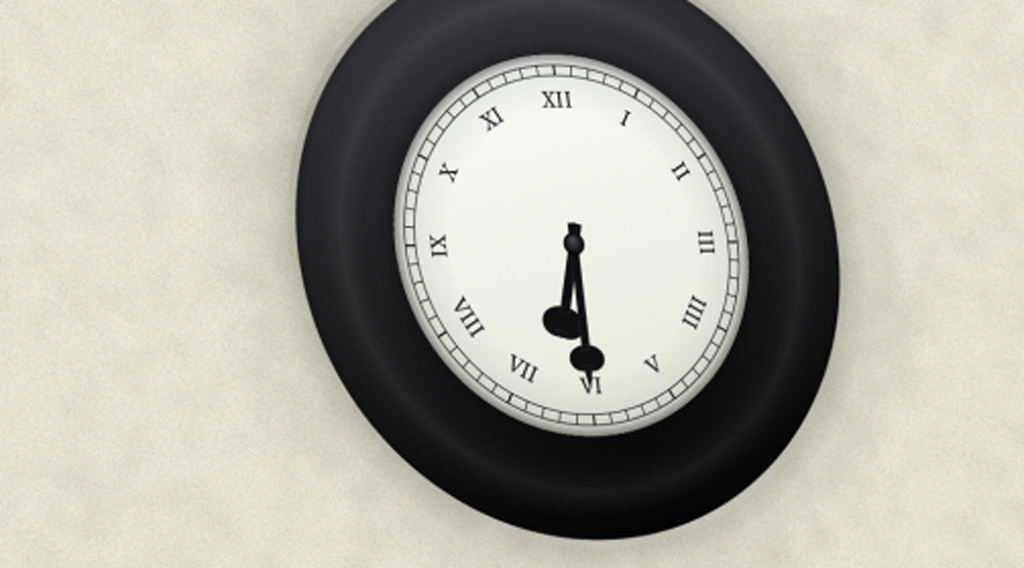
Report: 6 h 30 min
